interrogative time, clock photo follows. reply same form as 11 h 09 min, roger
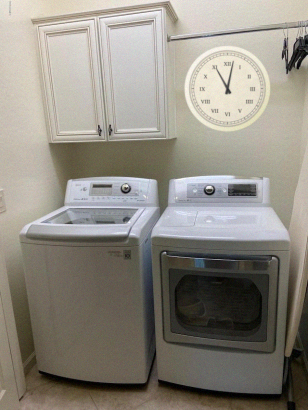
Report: 11 h 02 min
